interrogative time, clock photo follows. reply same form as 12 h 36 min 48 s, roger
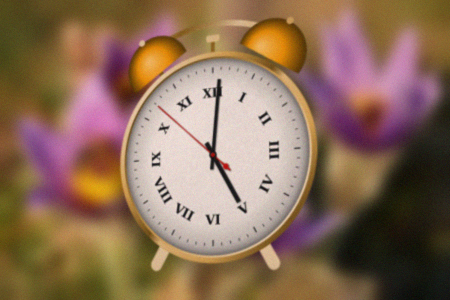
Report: 5 h 00 min 52 s
